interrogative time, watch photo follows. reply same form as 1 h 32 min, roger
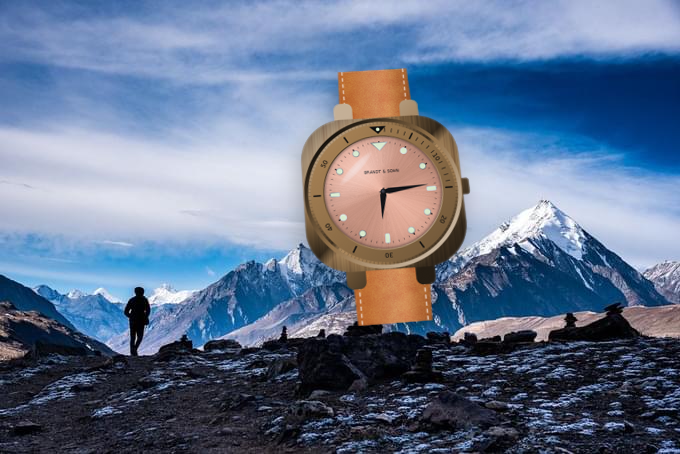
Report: 6 h 14 min
